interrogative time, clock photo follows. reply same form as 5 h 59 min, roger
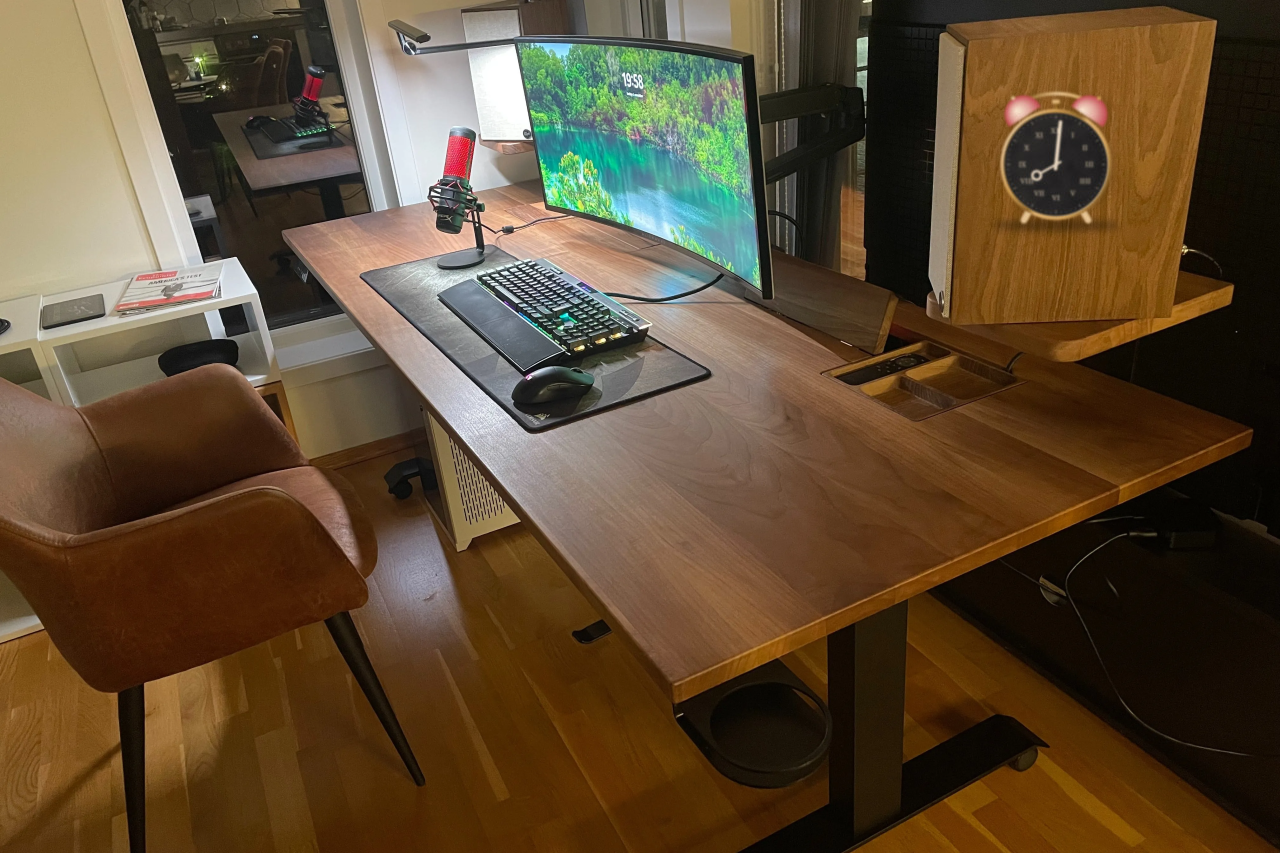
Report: 8 h 01 min
